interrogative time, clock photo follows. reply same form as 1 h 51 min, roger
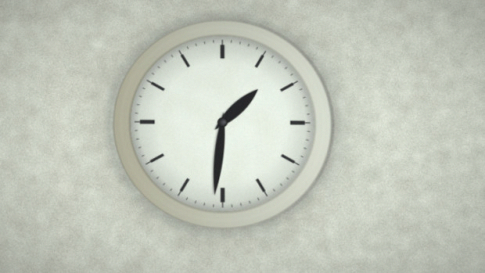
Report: 1 h 31 min
